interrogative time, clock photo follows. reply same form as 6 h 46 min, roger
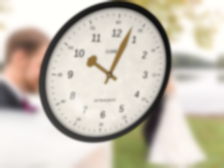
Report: 10 h 03 min
